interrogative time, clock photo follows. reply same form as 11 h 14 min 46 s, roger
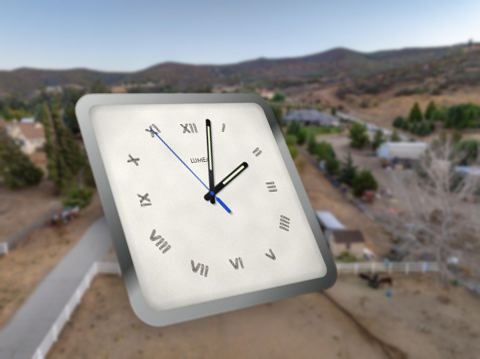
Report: 2 h 02 min 55 s
